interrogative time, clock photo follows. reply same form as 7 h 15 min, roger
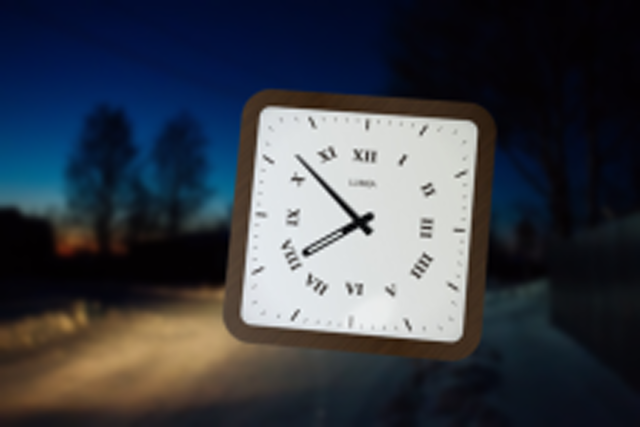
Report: 7 h 52 min
